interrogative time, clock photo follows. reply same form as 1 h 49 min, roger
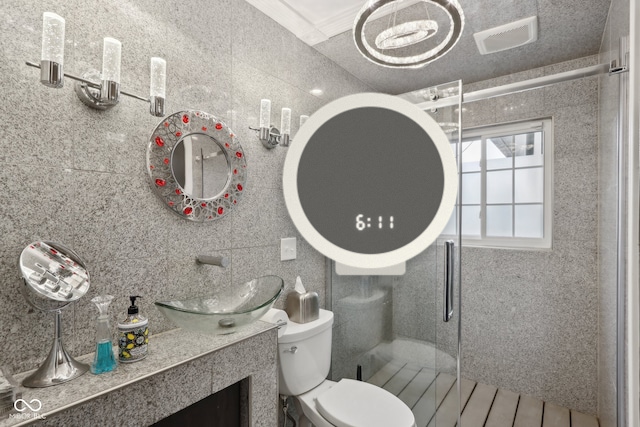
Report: 6 h 11 min
